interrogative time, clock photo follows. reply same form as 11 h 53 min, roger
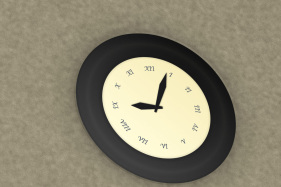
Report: 9 h 04 min
